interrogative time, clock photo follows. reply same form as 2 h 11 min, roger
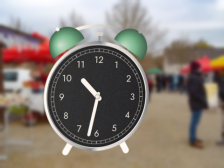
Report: 10 h 32 min
